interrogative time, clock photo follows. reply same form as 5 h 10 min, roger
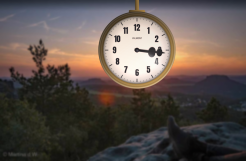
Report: 3 h 16 min
